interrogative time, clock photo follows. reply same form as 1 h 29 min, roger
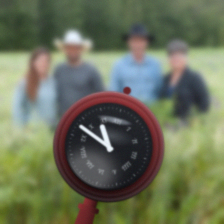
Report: 10 h 48 min
